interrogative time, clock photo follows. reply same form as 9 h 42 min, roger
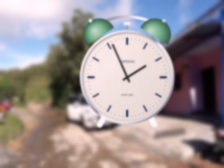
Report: 1 h 56 min
